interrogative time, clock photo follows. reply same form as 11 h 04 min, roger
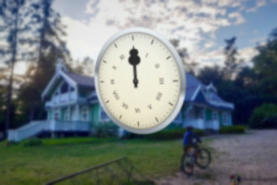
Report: 12 h 00 min
